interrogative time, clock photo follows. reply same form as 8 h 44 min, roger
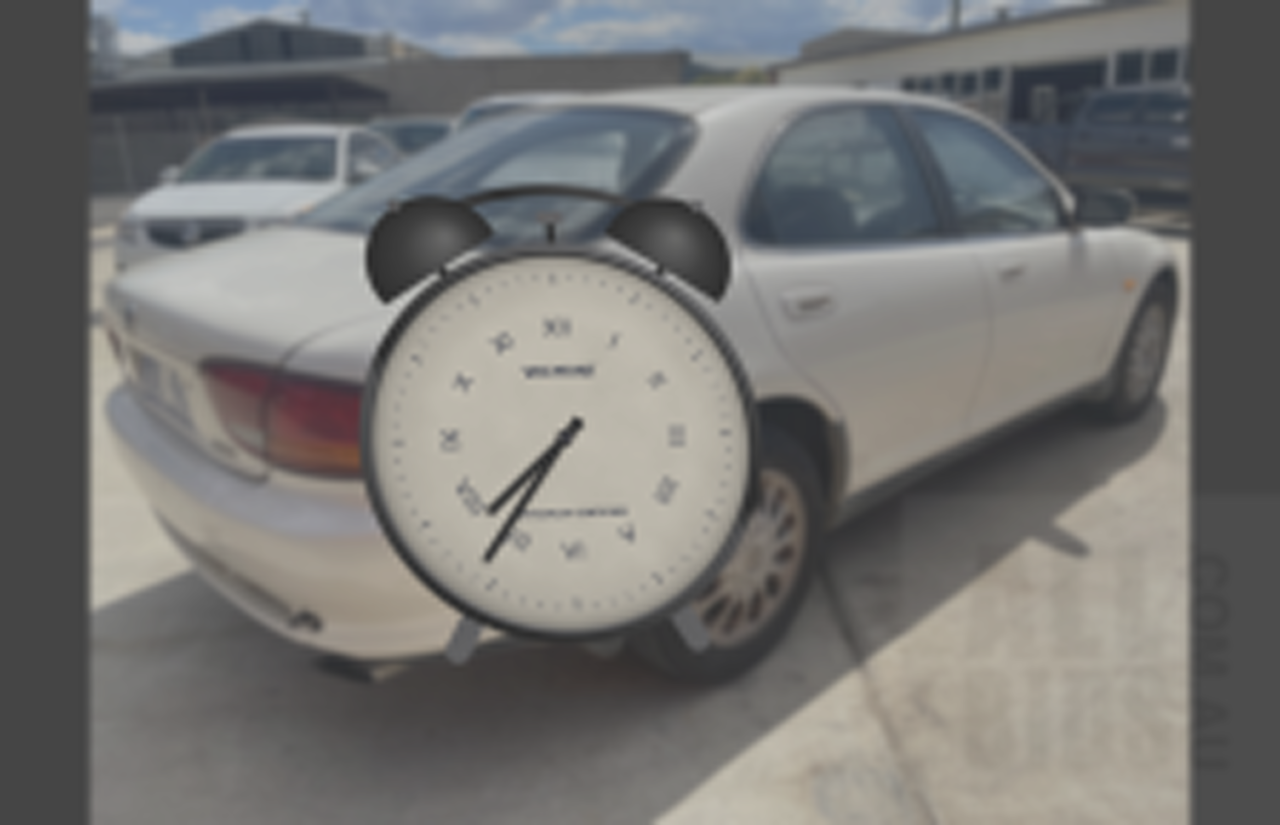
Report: 7 h 36 min
